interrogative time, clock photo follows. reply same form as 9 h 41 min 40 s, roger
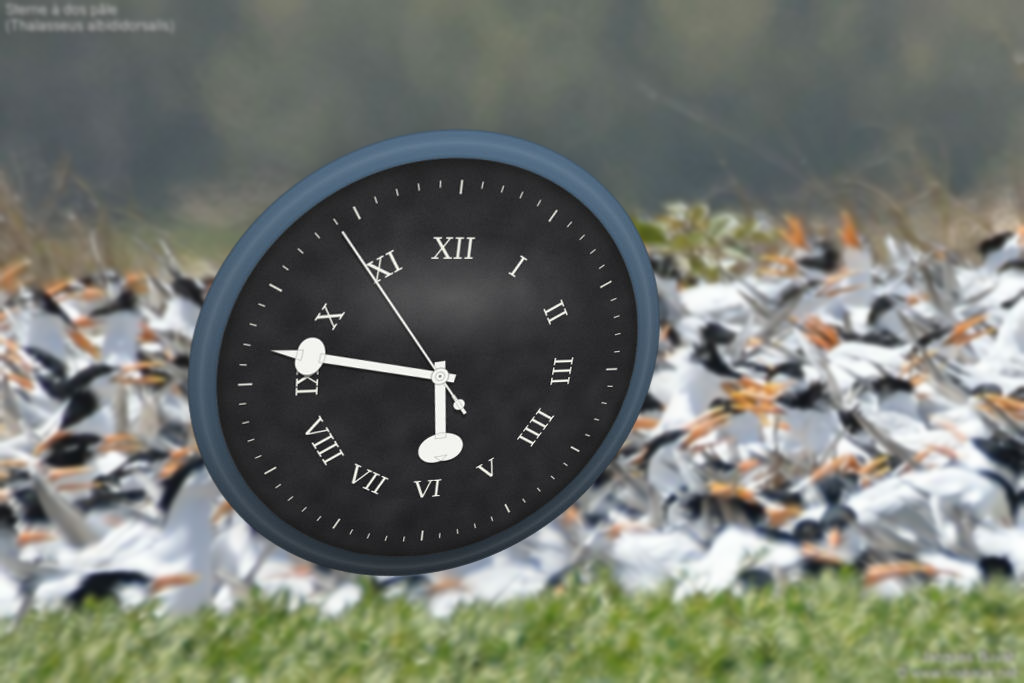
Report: 5 h 46 min 54 s
